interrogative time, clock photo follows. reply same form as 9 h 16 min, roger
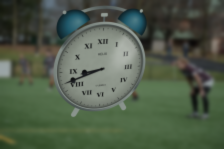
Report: 8 h 42 min
